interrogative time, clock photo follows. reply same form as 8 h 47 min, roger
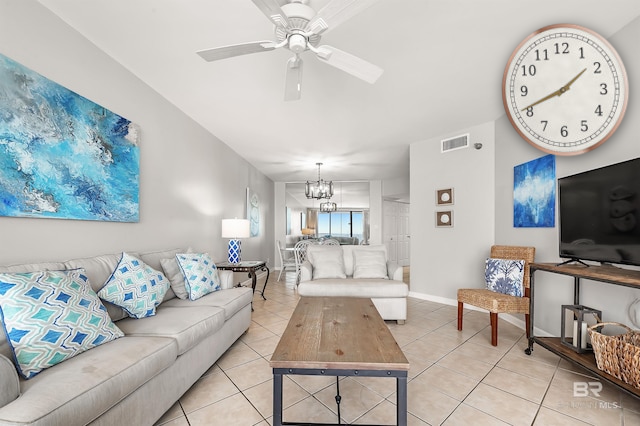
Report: 1 h 41 min
